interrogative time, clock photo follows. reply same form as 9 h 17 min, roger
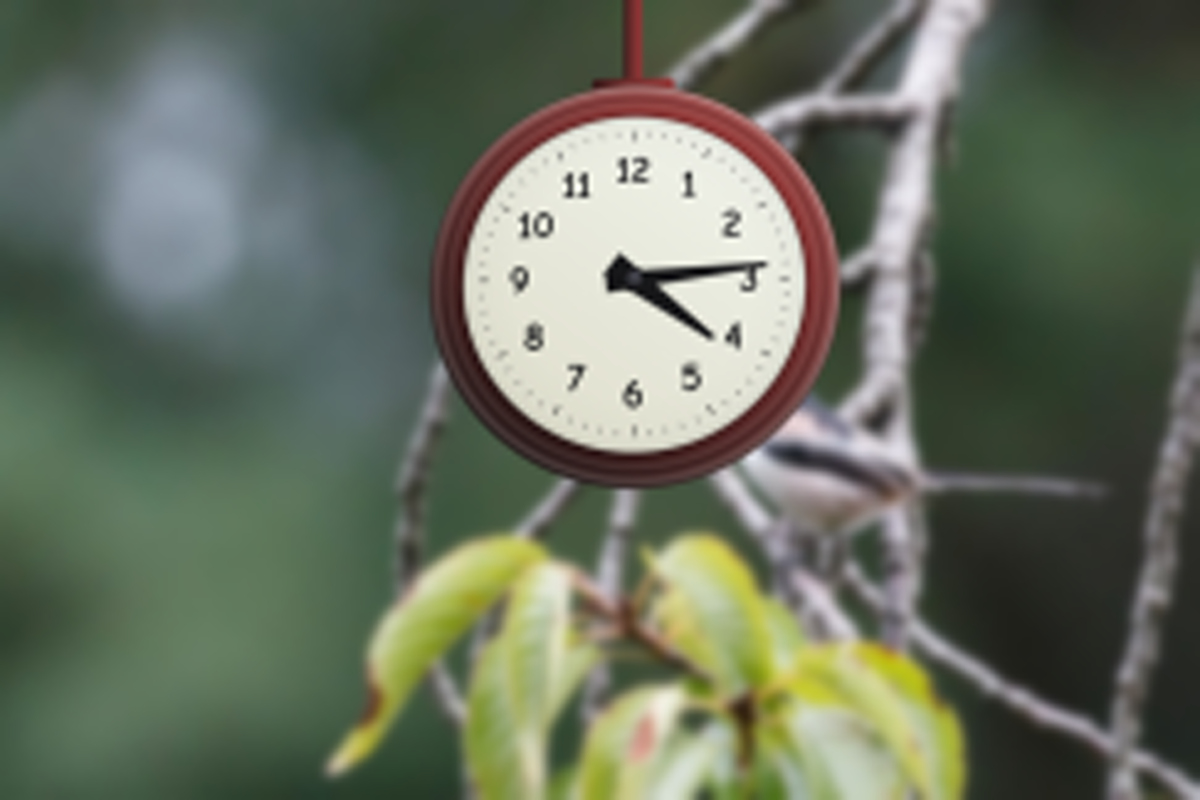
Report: 4 h 14 min
